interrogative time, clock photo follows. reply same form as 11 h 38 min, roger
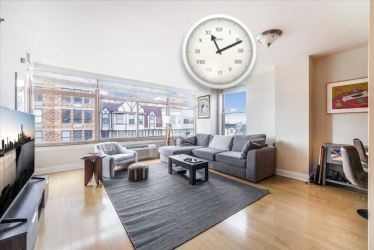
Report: 11 h 11 min
